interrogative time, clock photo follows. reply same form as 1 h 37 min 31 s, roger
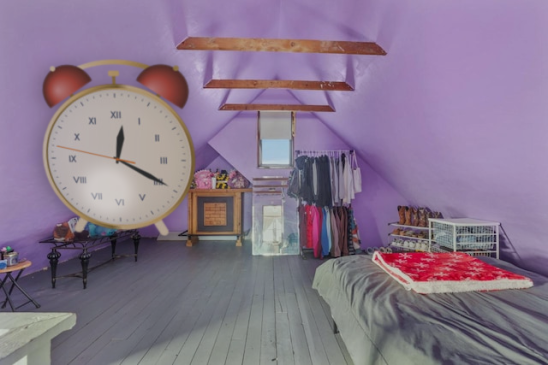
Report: 12 h 19 min 47 s
